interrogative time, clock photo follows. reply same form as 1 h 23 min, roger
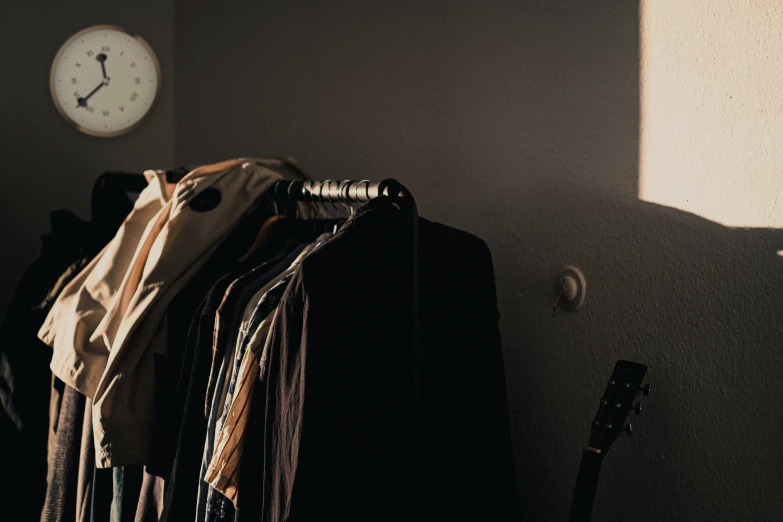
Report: 11 h 38 min
